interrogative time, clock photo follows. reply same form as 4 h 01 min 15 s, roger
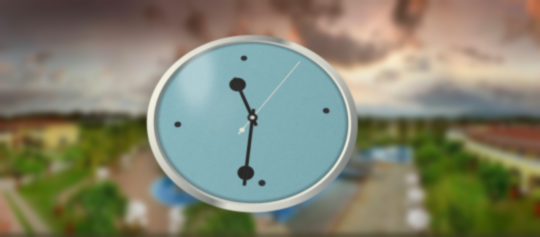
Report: 11 h 32 min 07 s
